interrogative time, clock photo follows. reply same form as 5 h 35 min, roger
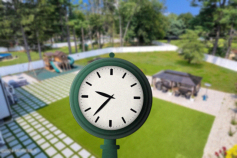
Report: 9 h 37 min
